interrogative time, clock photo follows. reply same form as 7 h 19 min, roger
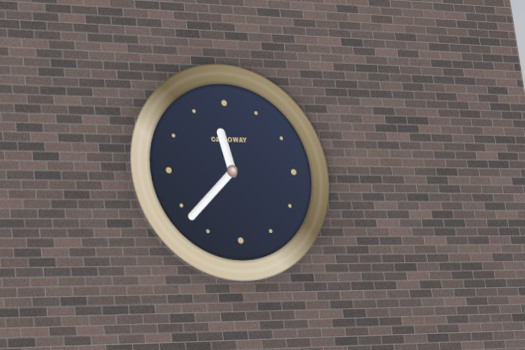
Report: 11 h 38 min
